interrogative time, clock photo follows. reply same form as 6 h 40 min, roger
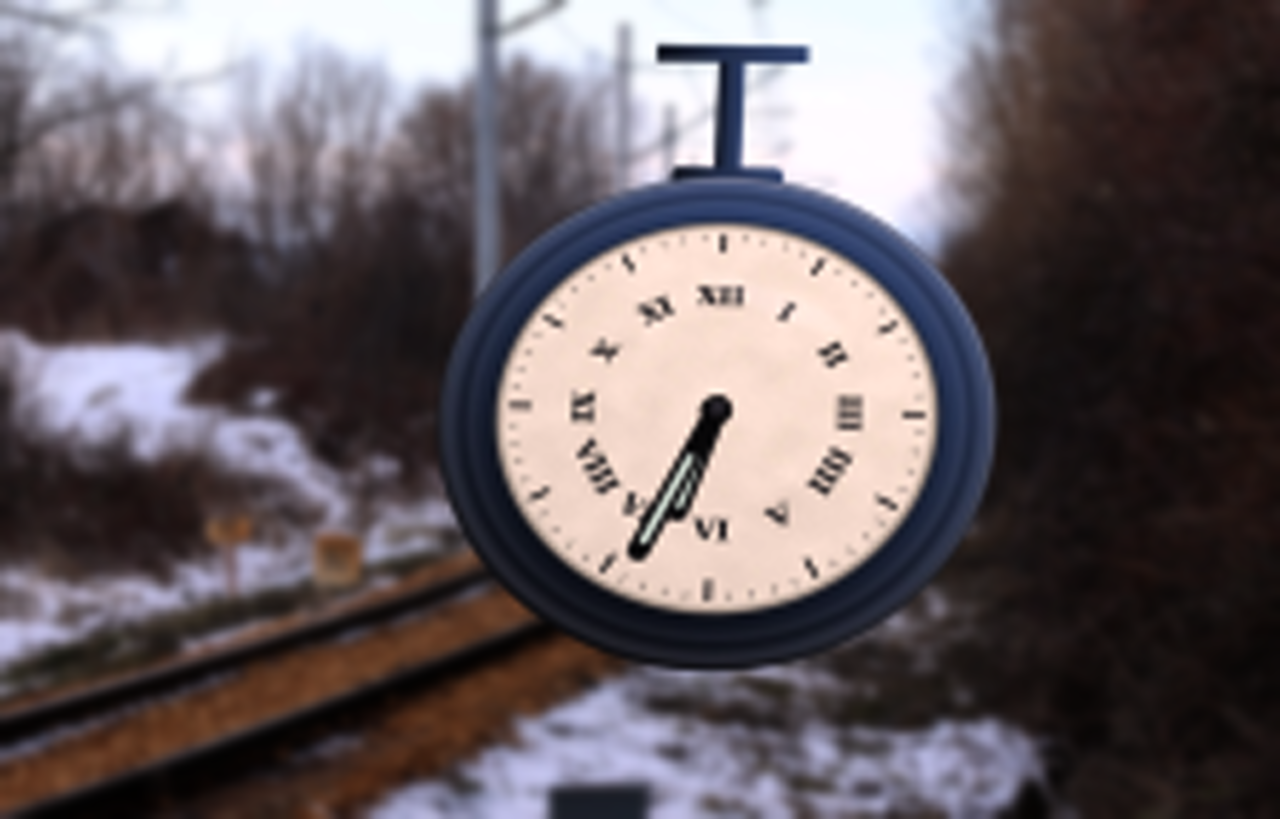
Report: 6 h 34 min
